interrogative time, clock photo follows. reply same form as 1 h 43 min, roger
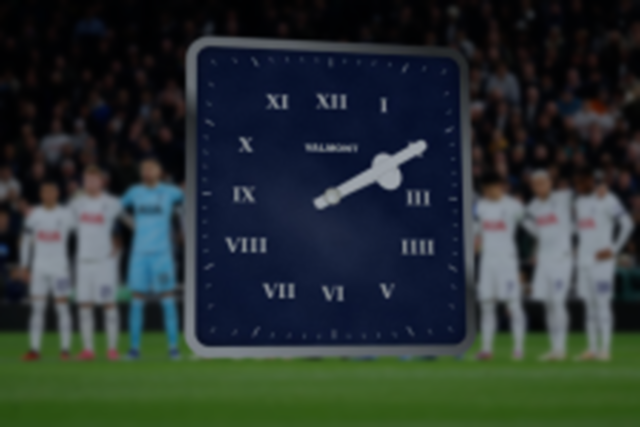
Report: 2 h 10 min
